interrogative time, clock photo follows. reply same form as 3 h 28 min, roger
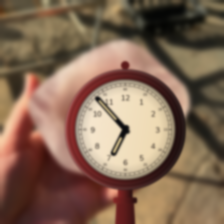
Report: 6 h 53 min
